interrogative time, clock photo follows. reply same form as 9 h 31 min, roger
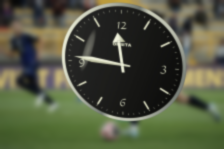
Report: 11 h 46 min
